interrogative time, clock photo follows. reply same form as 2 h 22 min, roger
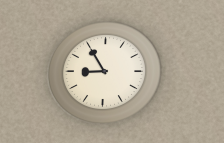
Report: 8 h 55 min
